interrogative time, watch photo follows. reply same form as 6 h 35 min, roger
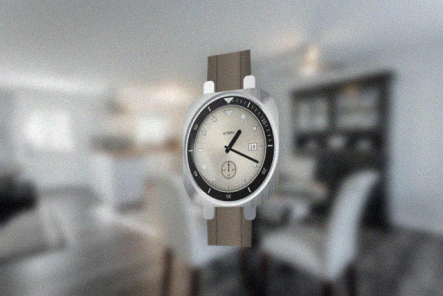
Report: 1 h 19 min
